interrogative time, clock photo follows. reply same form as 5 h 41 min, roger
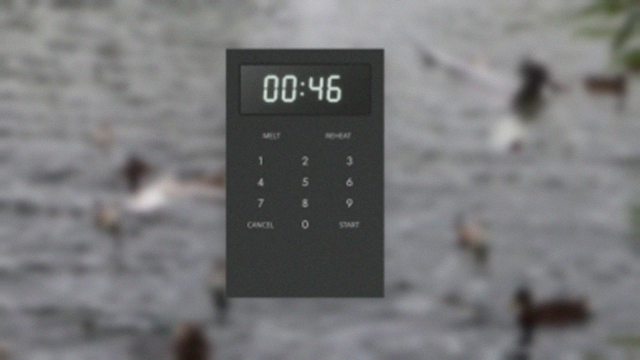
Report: 0 h 46 min
